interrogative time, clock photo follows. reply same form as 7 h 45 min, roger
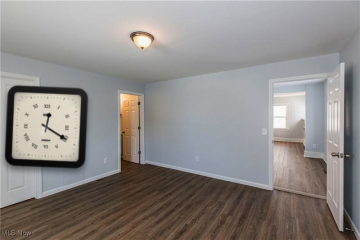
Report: 12 h 20 min
